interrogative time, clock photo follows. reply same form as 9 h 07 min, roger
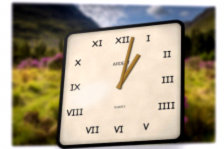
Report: 1 h 02 min
